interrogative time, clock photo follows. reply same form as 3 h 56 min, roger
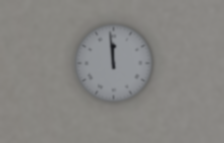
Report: 11 h 59 min
